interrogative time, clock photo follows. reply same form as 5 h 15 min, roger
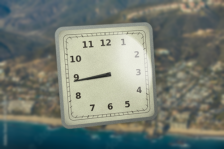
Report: 8 h 44 min
